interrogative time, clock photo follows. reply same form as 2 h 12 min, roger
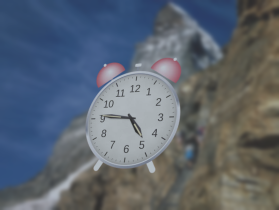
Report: 4 h 46 min
